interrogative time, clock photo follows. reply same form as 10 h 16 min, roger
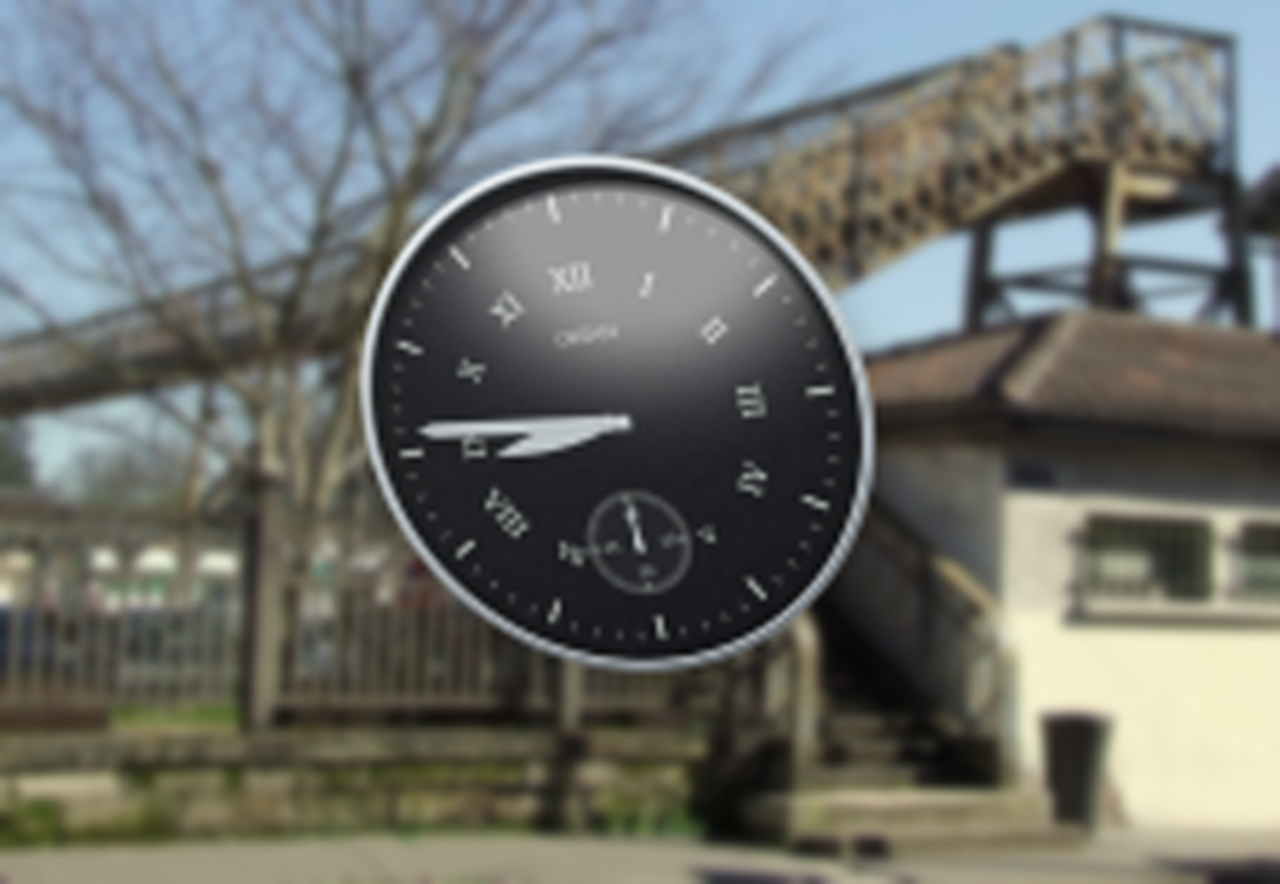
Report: 8 h 46 min
